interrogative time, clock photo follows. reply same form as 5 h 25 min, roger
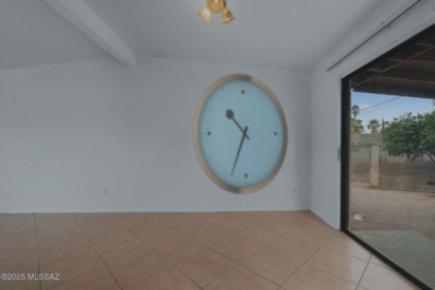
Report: 10 h 34 min
